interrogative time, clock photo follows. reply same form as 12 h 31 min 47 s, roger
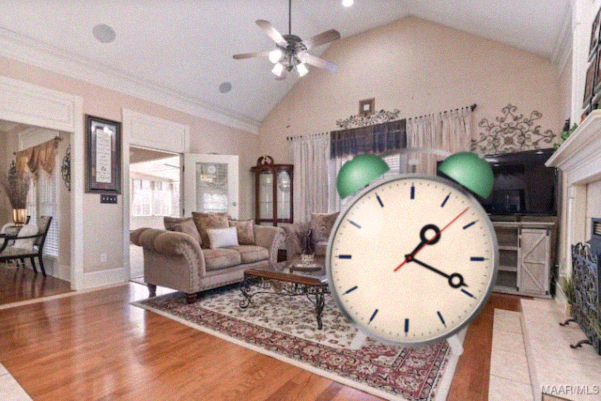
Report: 1 h 19 min 08 s
